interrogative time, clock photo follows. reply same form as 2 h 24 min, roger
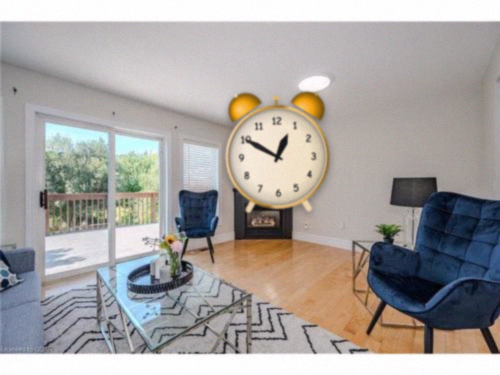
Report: 12 h 50 min
